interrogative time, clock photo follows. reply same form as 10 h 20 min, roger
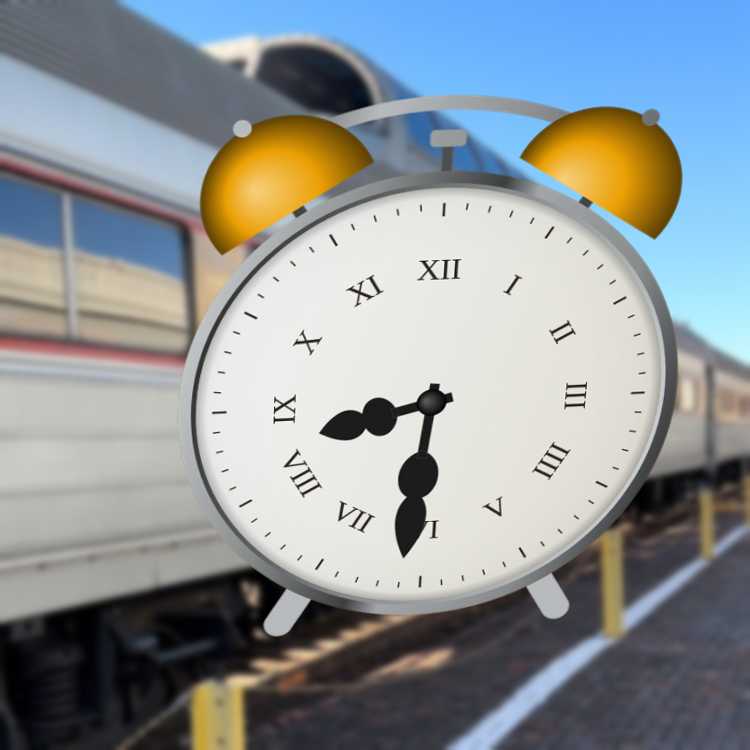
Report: 8 h 31 min
